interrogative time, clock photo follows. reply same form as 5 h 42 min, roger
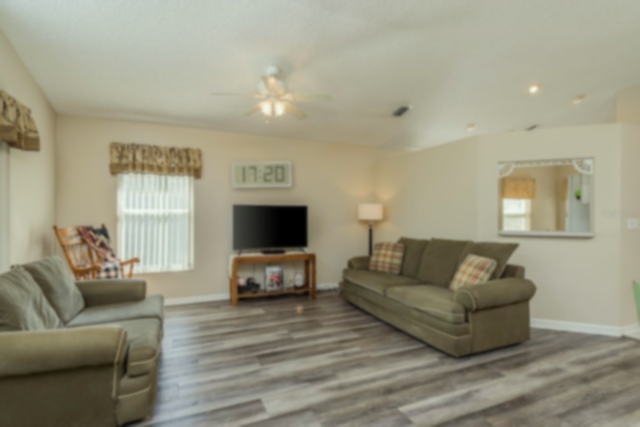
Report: 17 h 20 min
